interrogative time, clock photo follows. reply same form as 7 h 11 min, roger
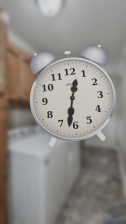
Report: 12 h 32 min
